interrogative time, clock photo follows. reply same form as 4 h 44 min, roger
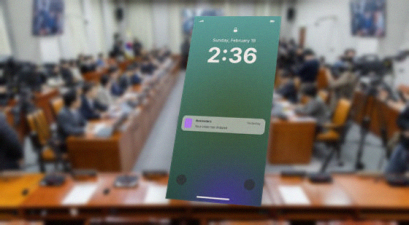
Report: 2 h 36 min
